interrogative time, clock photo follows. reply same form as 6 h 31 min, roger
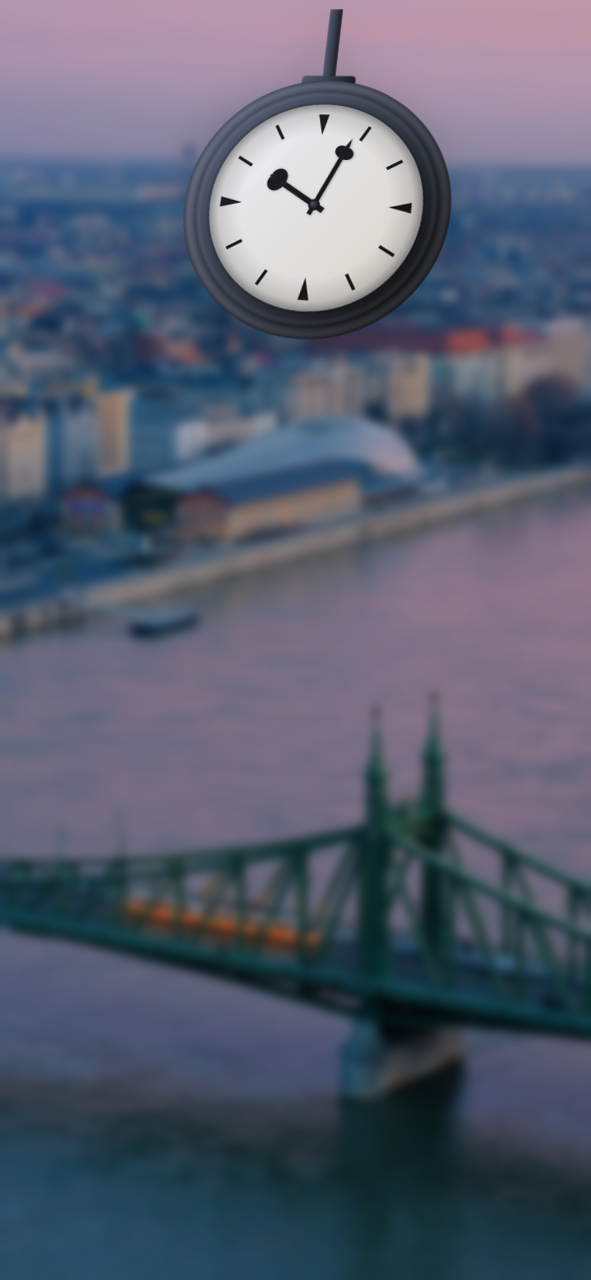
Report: 10 h 04 min
